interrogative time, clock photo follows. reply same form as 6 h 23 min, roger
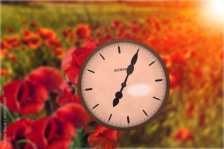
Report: 7 h 05 min
